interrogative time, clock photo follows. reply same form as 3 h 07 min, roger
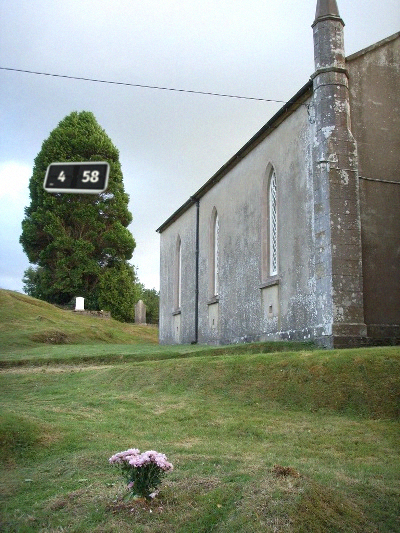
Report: 4 h 58 min
